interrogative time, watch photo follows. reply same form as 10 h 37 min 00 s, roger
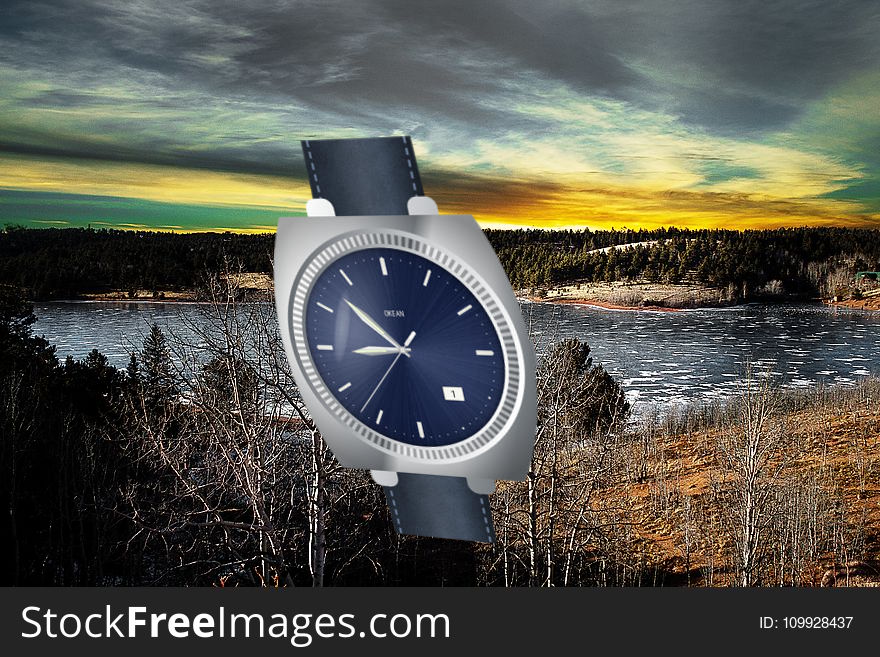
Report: 8 h 52 min 37 s
